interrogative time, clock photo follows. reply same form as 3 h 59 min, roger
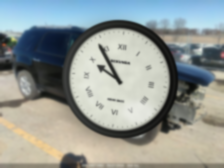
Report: 9 h 54 min
